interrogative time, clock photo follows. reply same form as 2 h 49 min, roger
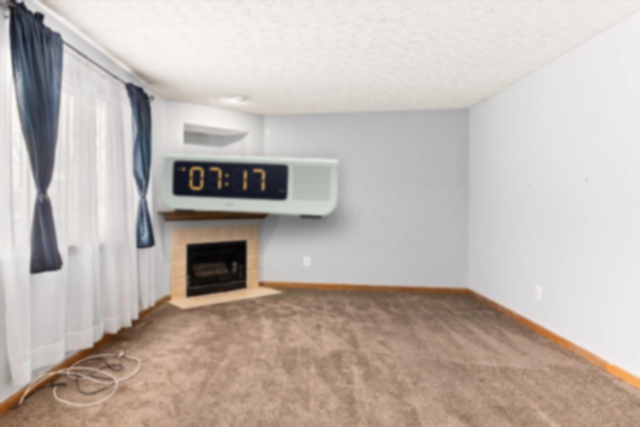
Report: 7 h 17 min
